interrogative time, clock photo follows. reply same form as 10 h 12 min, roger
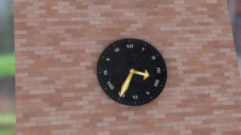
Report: 3 h 35 min
